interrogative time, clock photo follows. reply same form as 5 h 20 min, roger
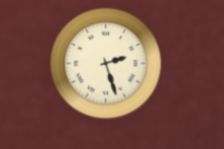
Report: 2 h 27 min
